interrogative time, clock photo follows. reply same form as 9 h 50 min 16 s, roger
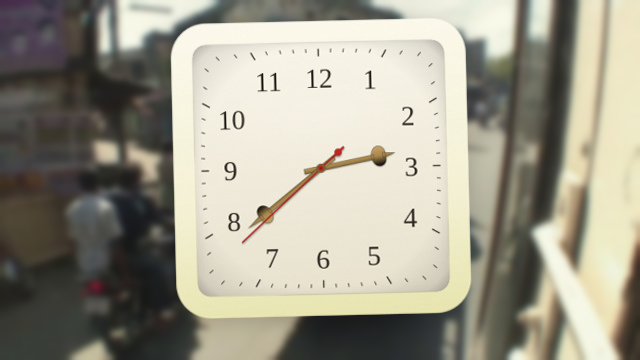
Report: 2 h 38 min 38 s
